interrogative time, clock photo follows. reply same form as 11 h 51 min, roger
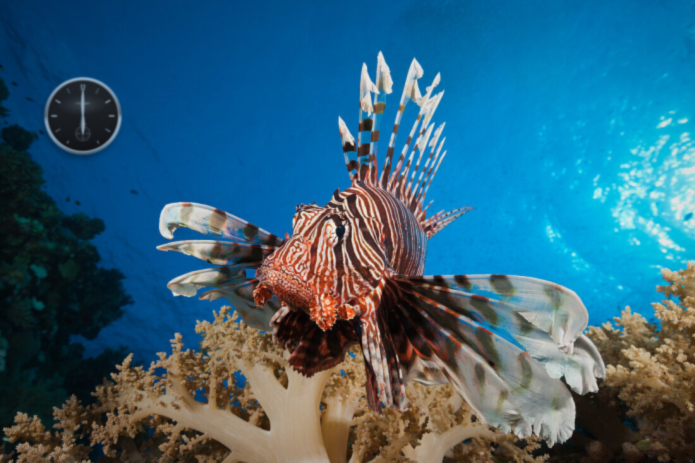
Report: 6 h 00 min
